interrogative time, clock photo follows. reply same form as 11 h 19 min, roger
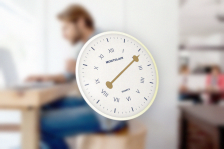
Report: 8 h 11 min
